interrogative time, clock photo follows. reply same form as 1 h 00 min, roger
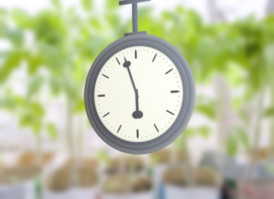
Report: 5 h 57 min
